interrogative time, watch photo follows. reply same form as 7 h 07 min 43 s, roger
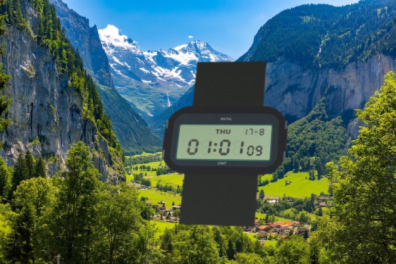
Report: 1 h 01 min 09 s
